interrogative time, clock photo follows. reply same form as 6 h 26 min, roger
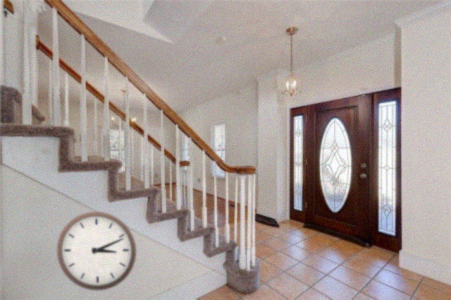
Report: 3 h 11 min
